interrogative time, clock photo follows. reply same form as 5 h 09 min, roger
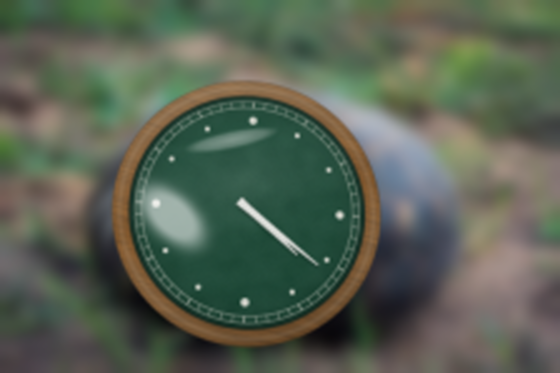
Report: 4 h 21 min
